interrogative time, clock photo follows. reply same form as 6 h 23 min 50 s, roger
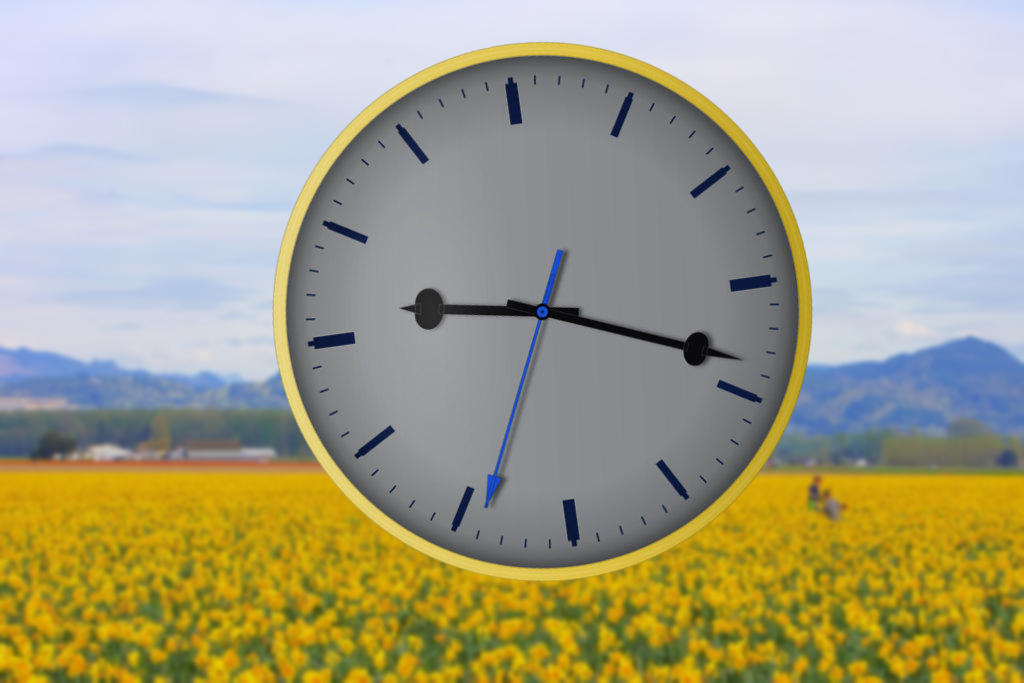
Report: 9 h 18 min 34 s
